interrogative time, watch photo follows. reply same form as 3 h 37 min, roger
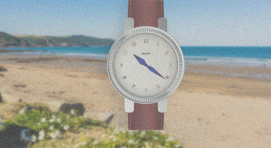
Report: 10 h 21 min
